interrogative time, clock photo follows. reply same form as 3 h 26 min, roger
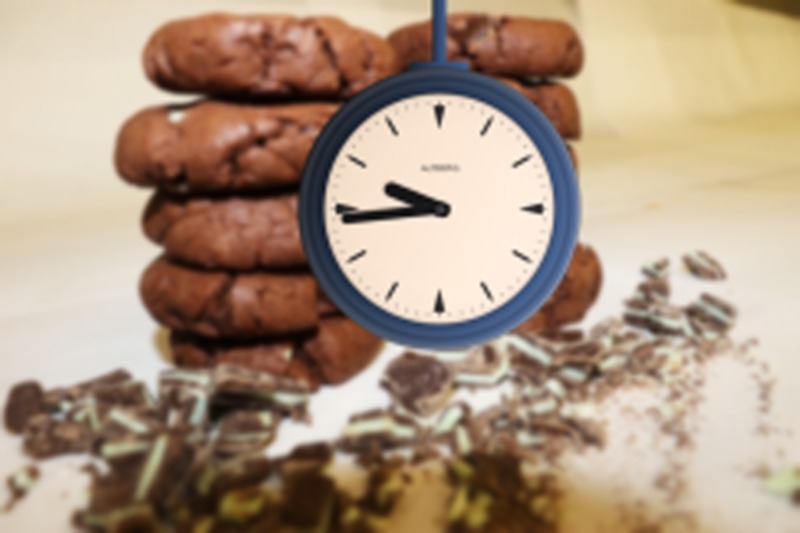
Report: 9 h 44 min
